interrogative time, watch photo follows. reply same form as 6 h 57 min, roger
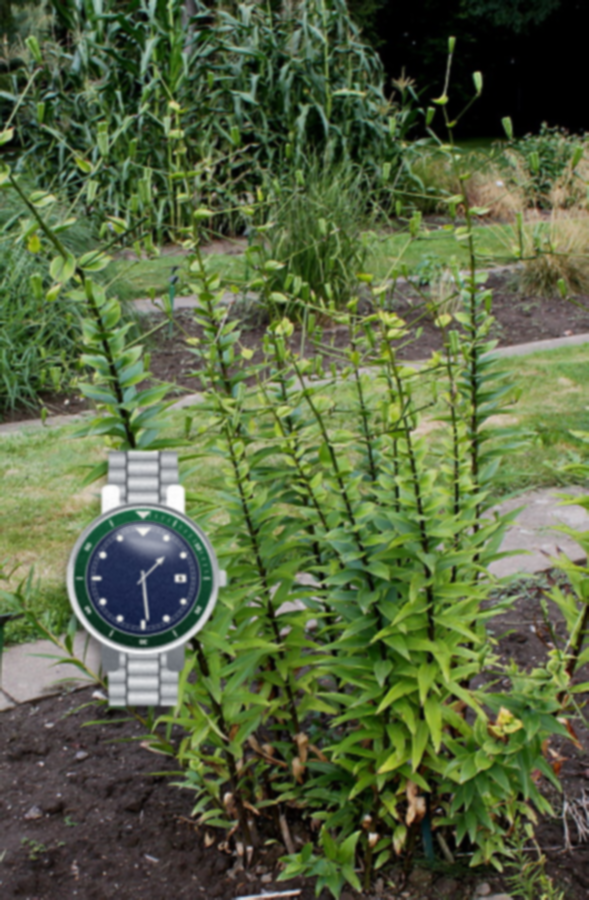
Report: 1 h 29 min
